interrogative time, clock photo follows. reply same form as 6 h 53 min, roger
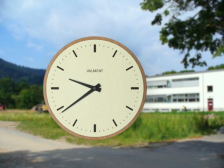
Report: 9 h 39 min
